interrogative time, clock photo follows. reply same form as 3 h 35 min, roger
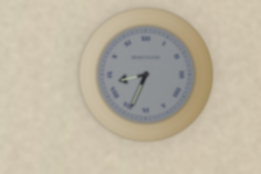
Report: 8 h 34 min
